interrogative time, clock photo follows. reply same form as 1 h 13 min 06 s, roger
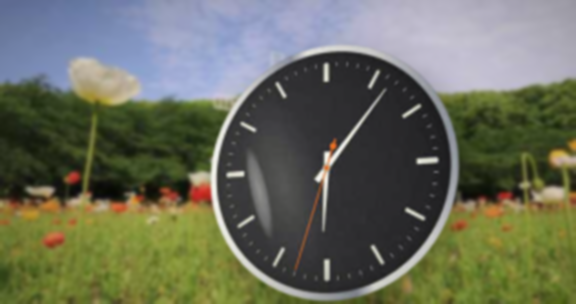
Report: 6 h 06 min 33 s
